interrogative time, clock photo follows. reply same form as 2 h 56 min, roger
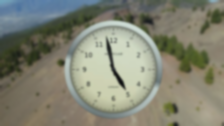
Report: 4 h 58 min
